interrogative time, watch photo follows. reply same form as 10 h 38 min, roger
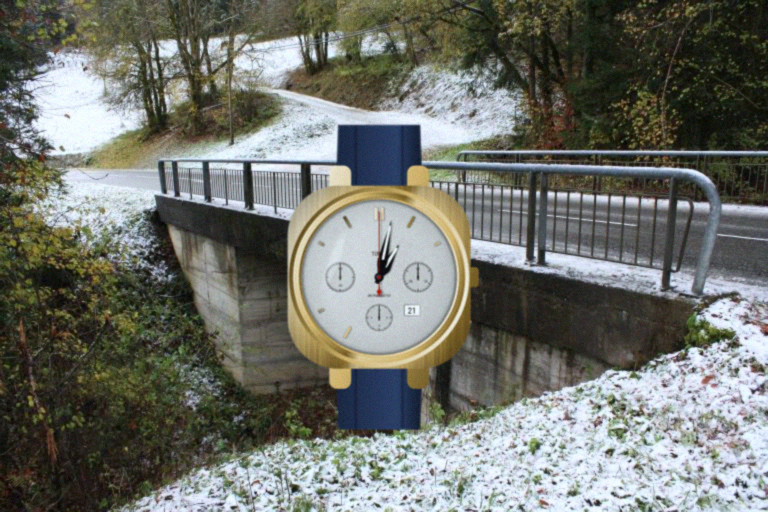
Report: 1 h 02 min
